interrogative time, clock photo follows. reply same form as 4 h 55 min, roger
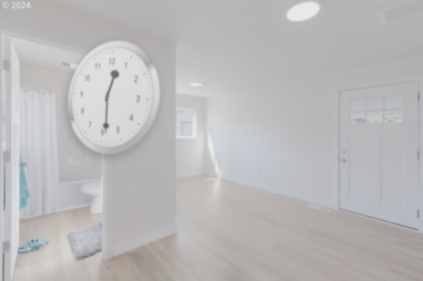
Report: 12 h 29 min
